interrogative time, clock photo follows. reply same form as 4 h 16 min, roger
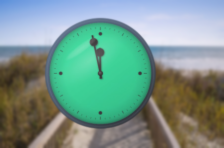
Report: 11 h 58 min
